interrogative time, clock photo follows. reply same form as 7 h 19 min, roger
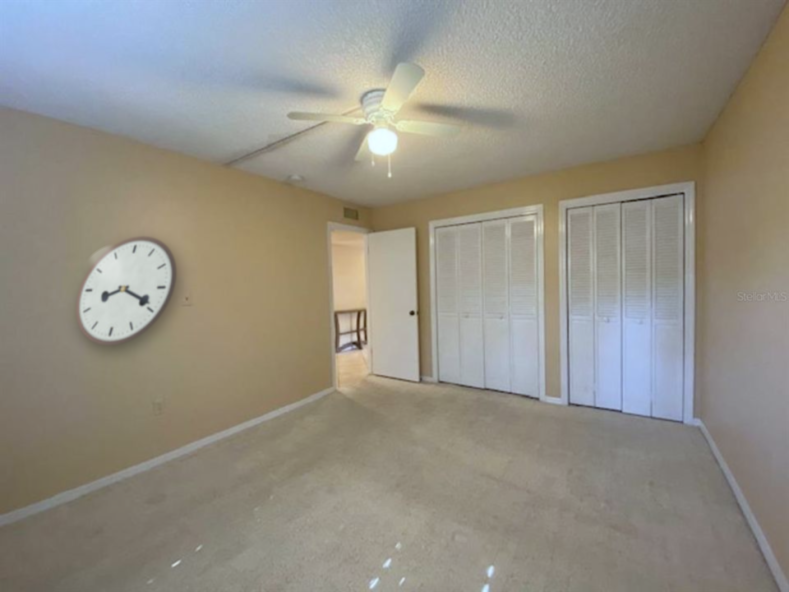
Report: 8 h 19 min
